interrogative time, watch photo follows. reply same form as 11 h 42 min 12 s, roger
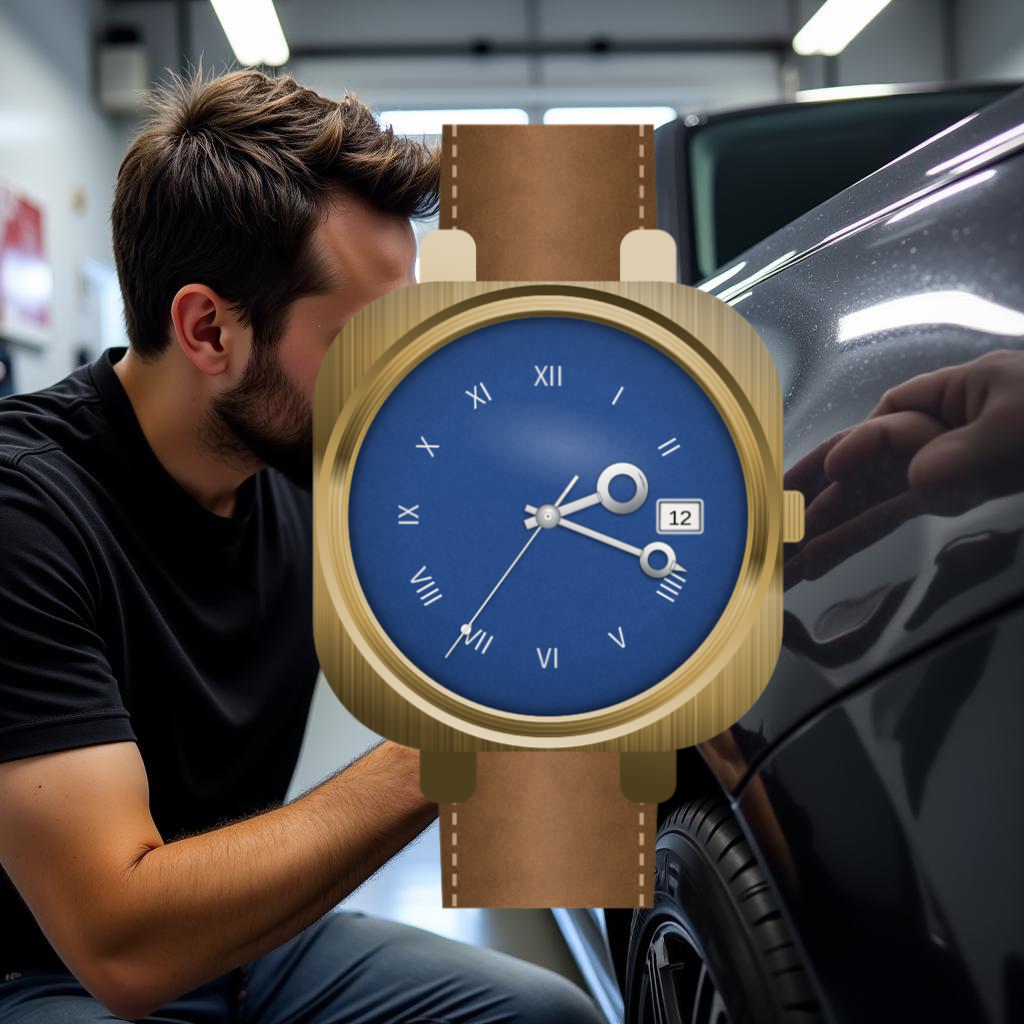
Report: 2 h 18 min 36 s
